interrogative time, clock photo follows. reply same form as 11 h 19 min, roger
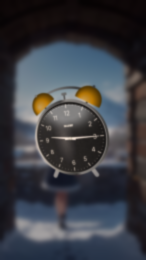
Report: 9 h 15 min
